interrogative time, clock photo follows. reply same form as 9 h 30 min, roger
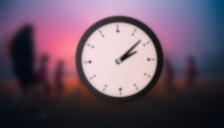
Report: 2 h 08 min
